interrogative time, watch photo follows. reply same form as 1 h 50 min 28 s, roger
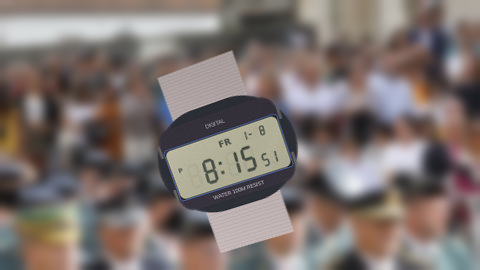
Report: 8 h 15 min 51 s
